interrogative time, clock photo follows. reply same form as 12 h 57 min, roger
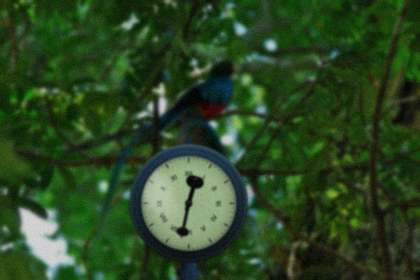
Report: 12 h 32 min
